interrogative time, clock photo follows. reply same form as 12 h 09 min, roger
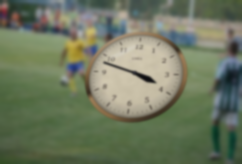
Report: 3 h 48 min
